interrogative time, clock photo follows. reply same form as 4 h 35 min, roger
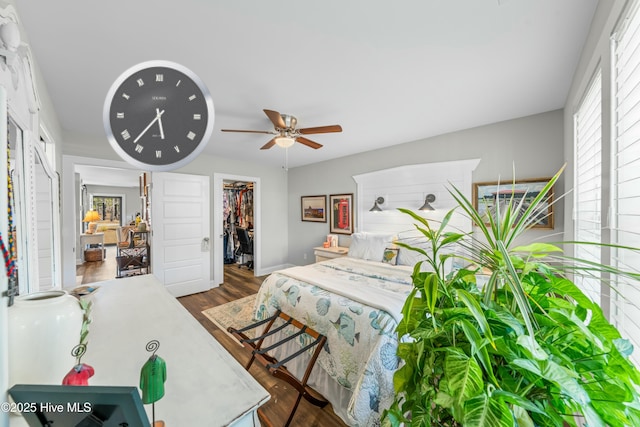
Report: 5 h 37 min
